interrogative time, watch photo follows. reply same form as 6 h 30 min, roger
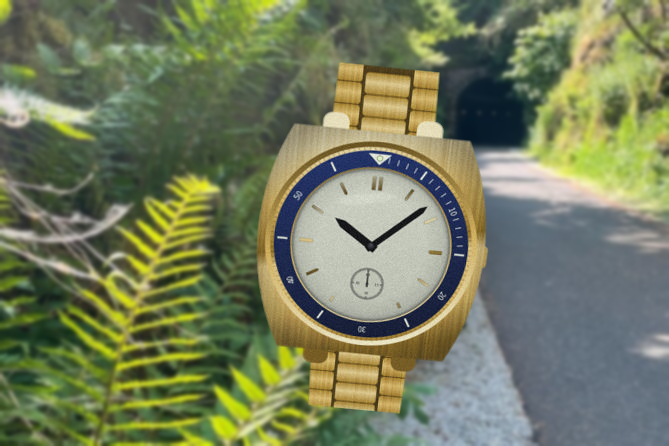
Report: 10 h 08 min
